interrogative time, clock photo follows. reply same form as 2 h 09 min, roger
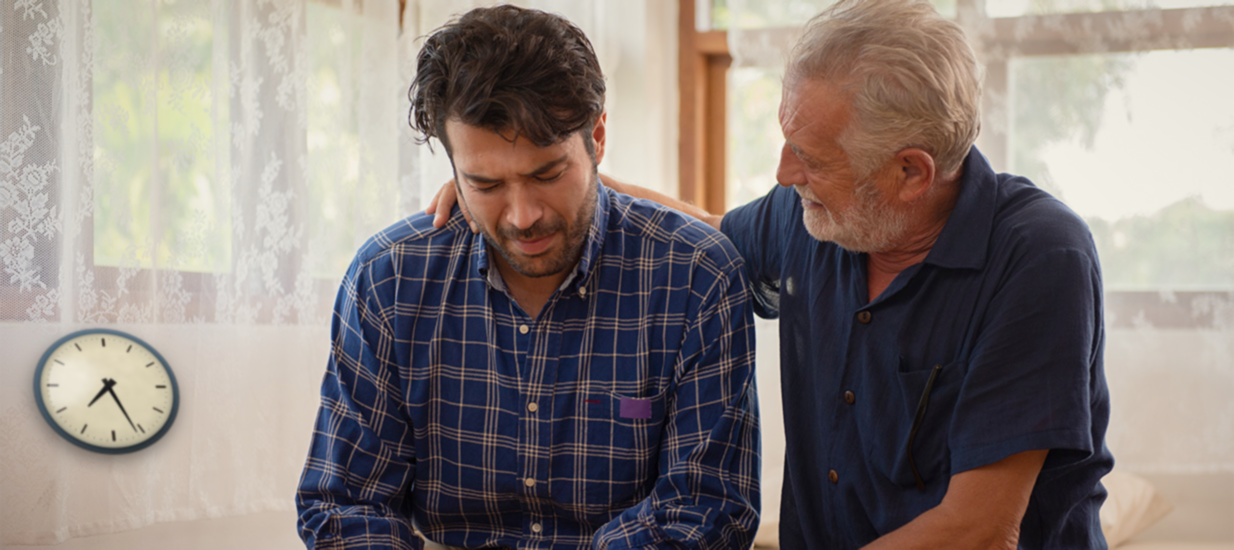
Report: 7 h 26 min
